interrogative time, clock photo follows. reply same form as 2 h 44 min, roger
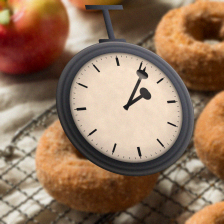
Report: 2 h 06 min
